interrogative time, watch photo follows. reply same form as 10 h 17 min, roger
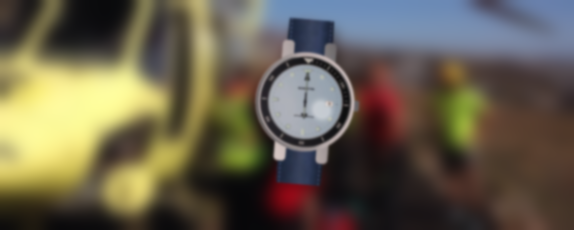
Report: 6 h 00 min
